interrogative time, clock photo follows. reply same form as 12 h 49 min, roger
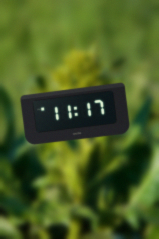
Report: 11 h 17 min
